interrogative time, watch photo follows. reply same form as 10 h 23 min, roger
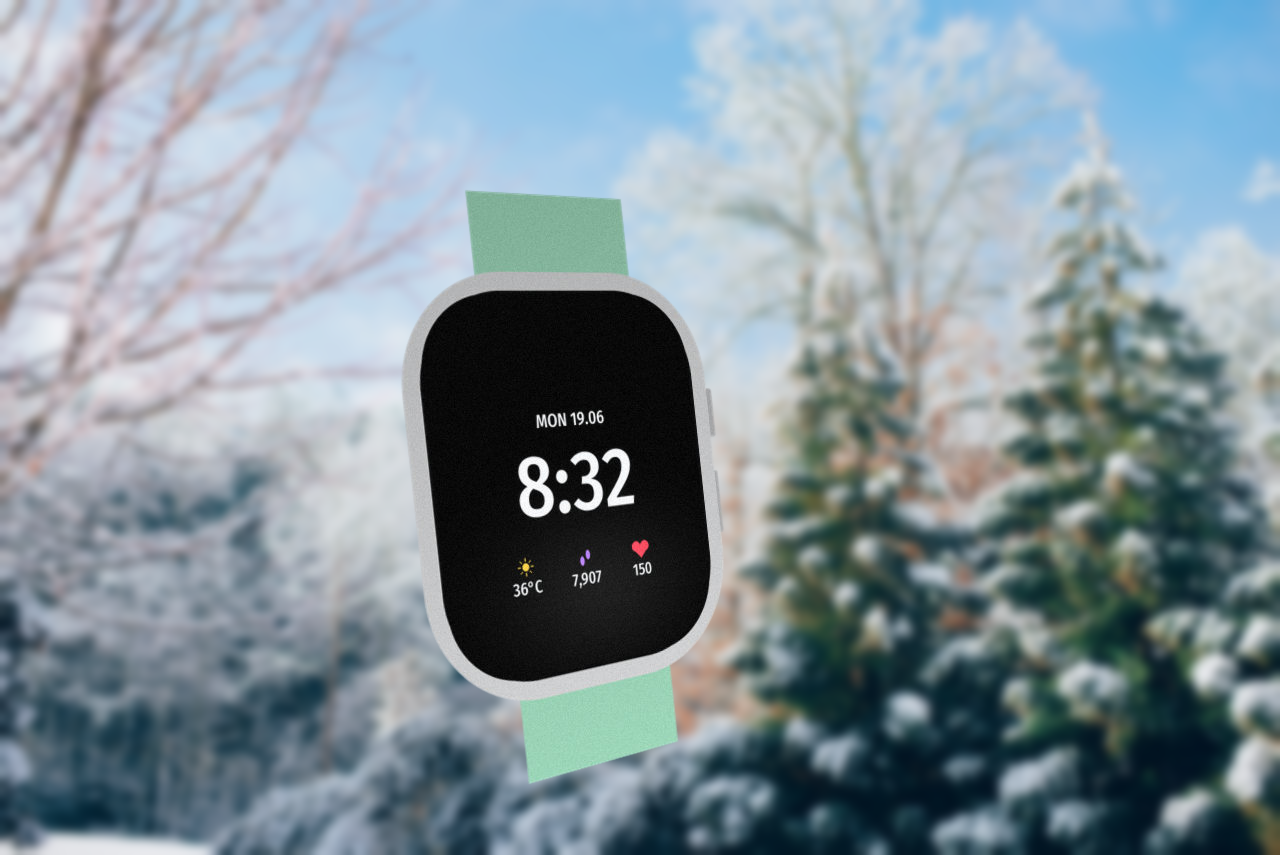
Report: 8 h 32 min
